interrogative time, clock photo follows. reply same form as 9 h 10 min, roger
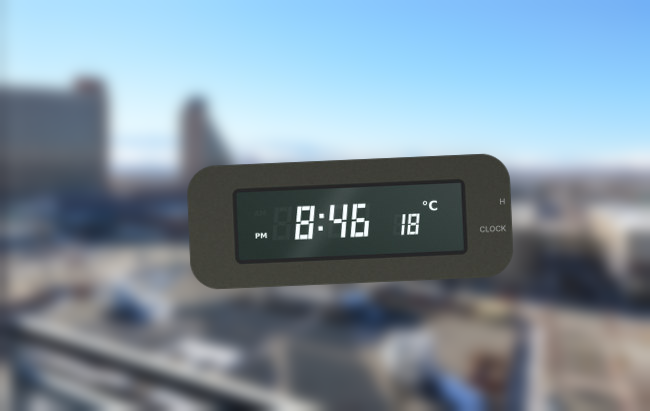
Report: 8 h 46 min
